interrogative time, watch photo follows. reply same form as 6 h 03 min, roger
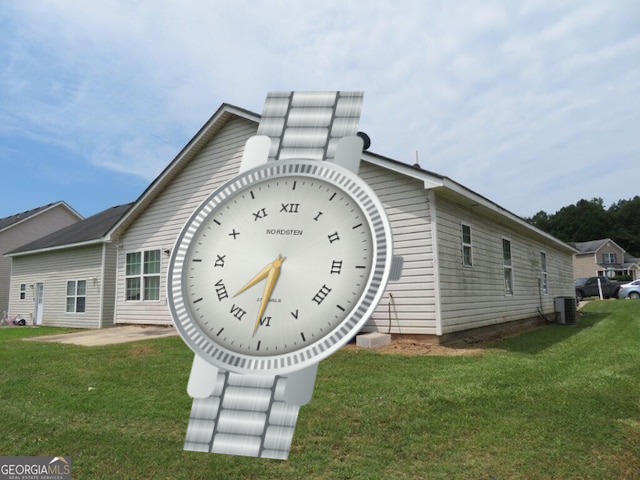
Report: 7 h 31 min
